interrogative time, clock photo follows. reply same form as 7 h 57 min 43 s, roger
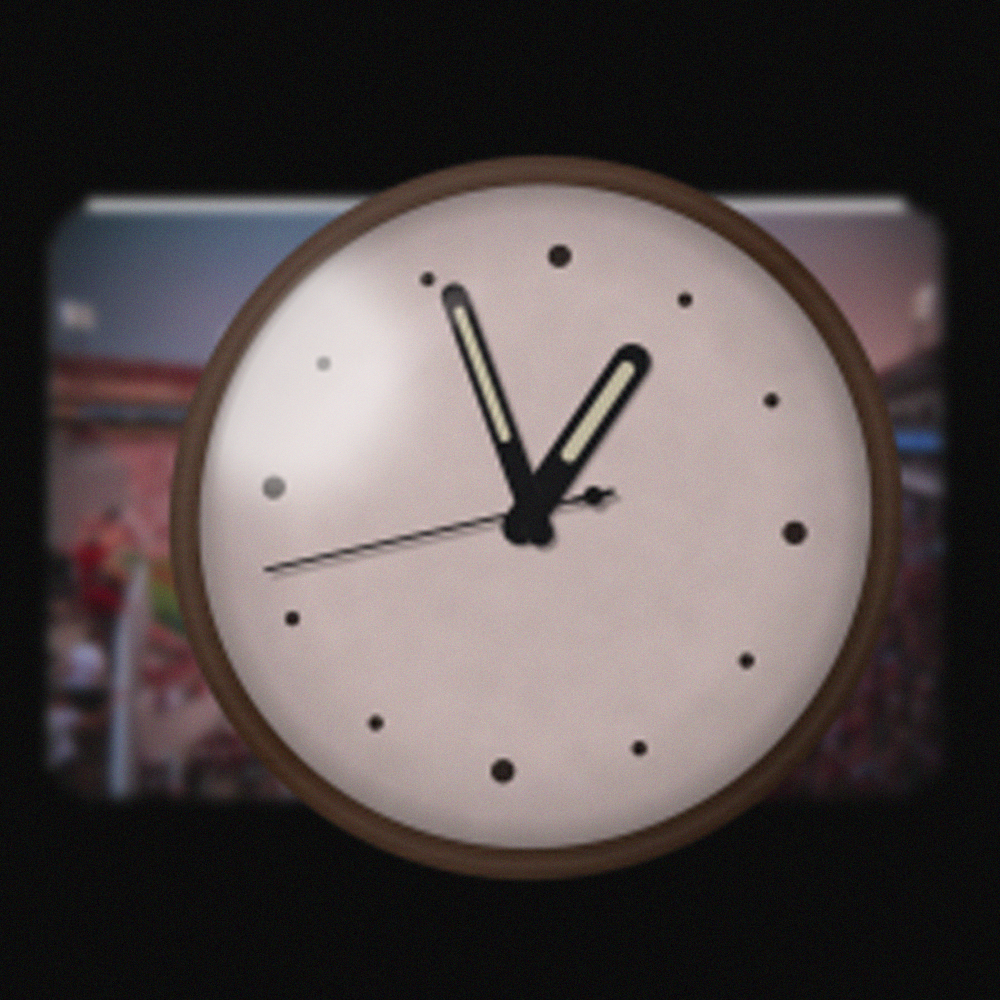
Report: 12 h 55 min 42 s
